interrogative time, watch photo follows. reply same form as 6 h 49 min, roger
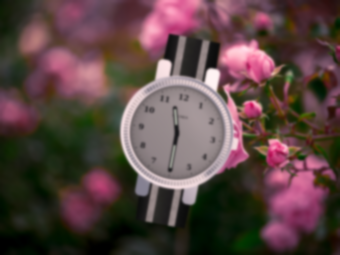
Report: 11 h 30 min
